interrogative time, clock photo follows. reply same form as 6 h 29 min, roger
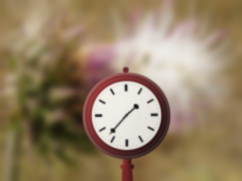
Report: 1 h 37 min
